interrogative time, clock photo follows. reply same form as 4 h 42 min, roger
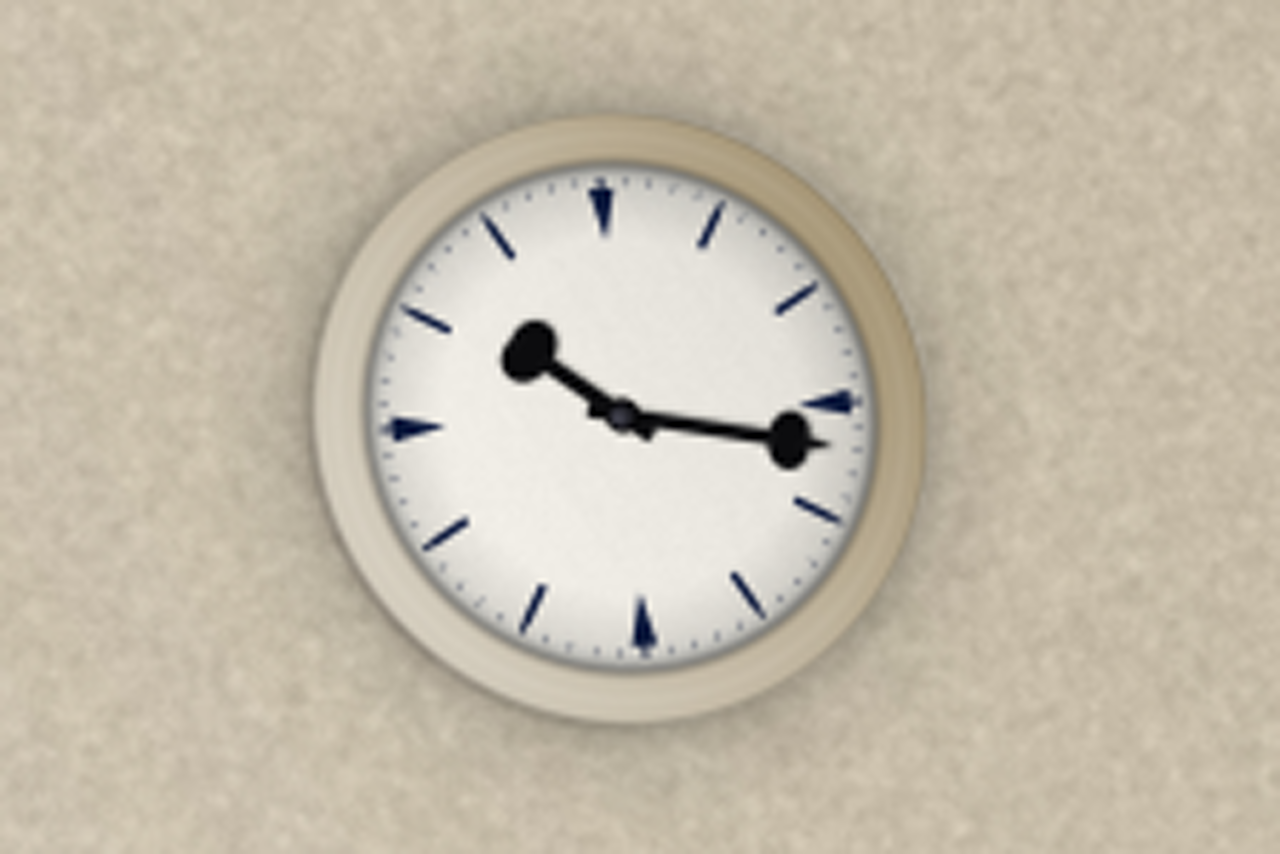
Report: 10 h 17 min
